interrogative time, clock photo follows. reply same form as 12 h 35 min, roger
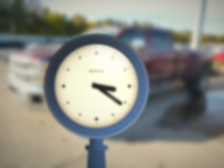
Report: 3 h 21 min
